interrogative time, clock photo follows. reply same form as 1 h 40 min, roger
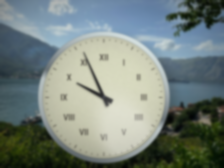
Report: 9 h 56 min
